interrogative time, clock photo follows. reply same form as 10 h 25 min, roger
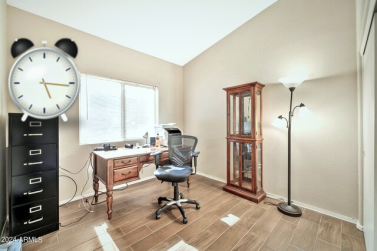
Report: 5 h 16 min
